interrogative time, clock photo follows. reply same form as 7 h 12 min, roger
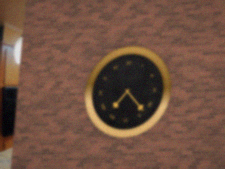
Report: 7 h 23 min
